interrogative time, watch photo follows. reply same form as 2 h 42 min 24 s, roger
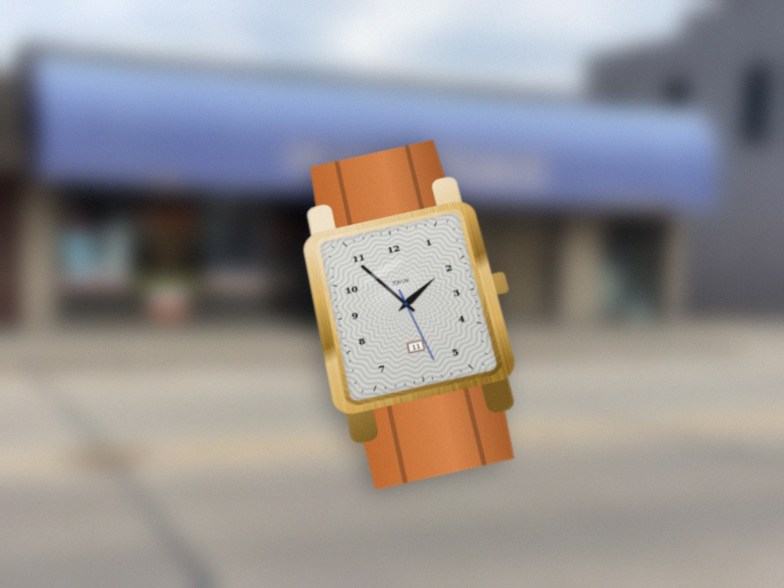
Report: 1 h 54 min 28 s
